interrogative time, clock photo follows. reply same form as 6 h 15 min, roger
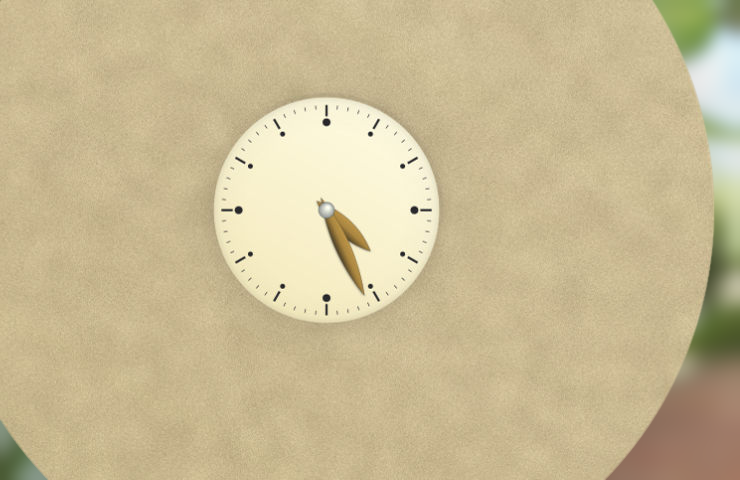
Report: 4 h 26 min
